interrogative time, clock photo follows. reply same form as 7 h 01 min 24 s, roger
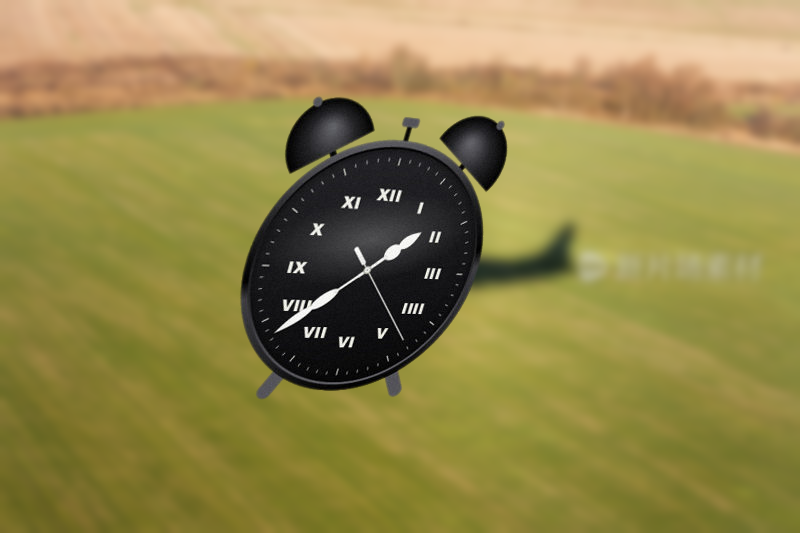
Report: 1 h 38 min 23 s
